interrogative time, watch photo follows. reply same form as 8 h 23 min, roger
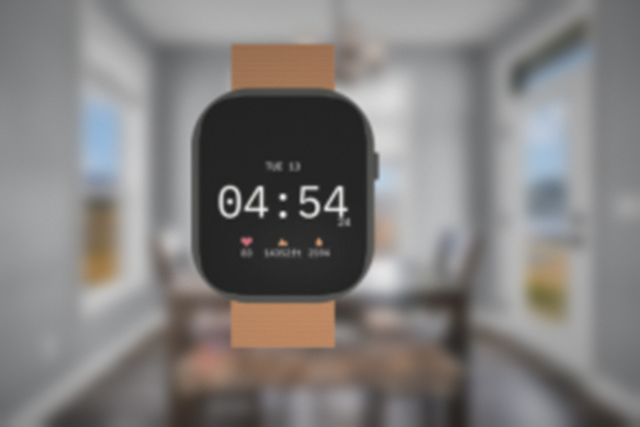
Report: 4 h 54 min
